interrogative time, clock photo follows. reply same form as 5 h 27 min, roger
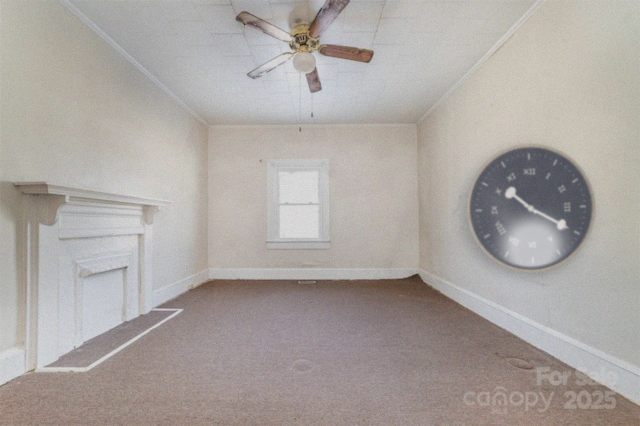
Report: 10 h 20 min
